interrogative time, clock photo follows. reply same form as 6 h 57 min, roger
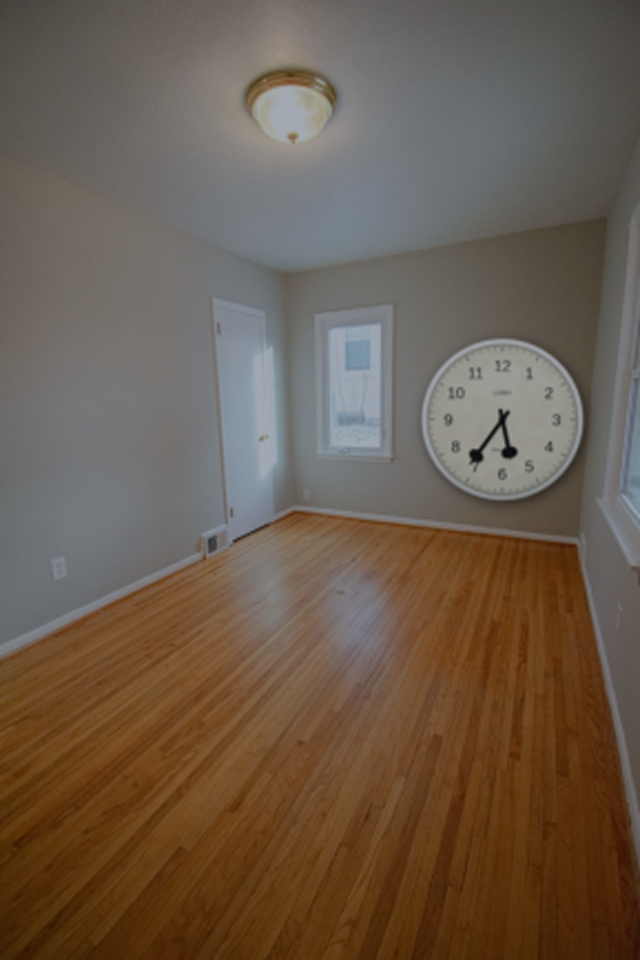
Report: 5 h 36 min
